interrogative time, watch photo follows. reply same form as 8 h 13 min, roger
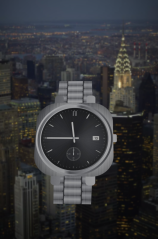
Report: 11 h 45 min
